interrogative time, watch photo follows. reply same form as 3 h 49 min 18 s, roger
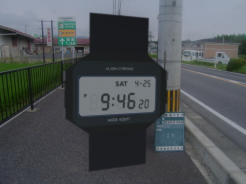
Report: 9 h 46 min 20 s
